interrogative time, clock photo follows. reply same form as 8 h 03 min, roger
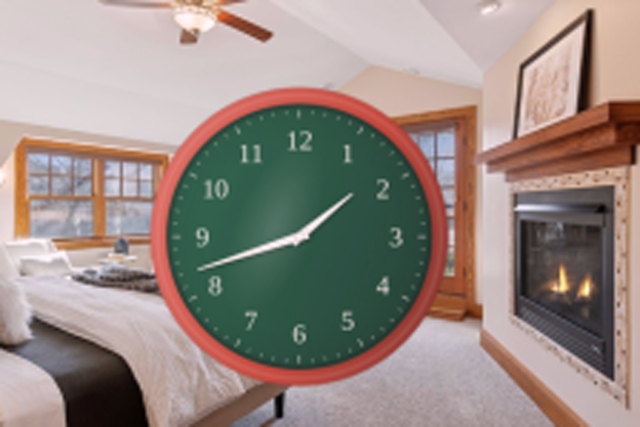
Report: 1 h 42 min
